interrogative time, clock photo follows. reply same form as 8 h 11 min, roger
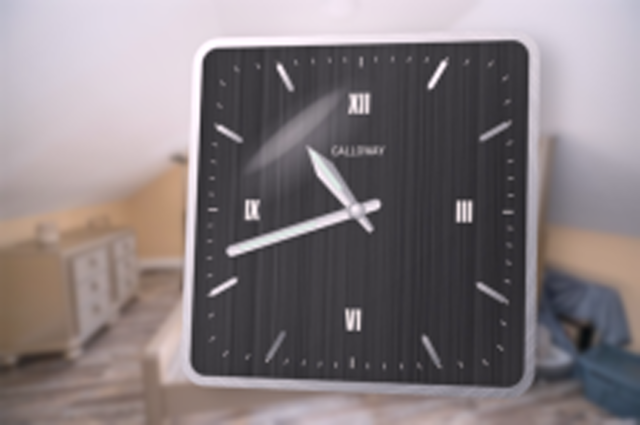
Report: 10 h 42 min
